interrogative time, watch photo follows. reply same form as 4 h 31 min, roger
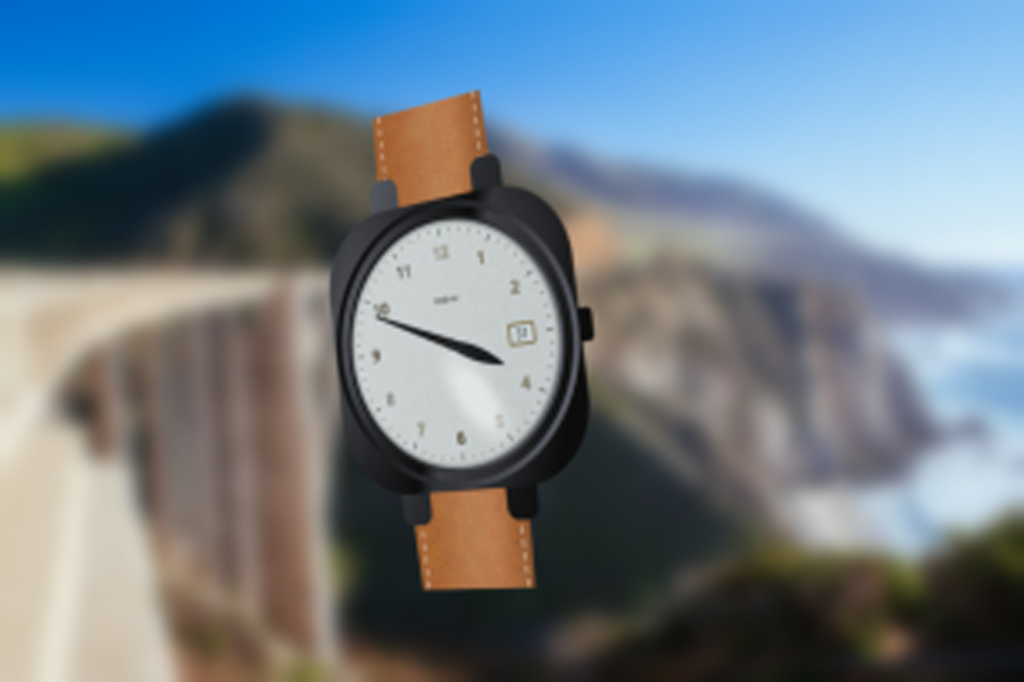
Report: 3 h 49 min
